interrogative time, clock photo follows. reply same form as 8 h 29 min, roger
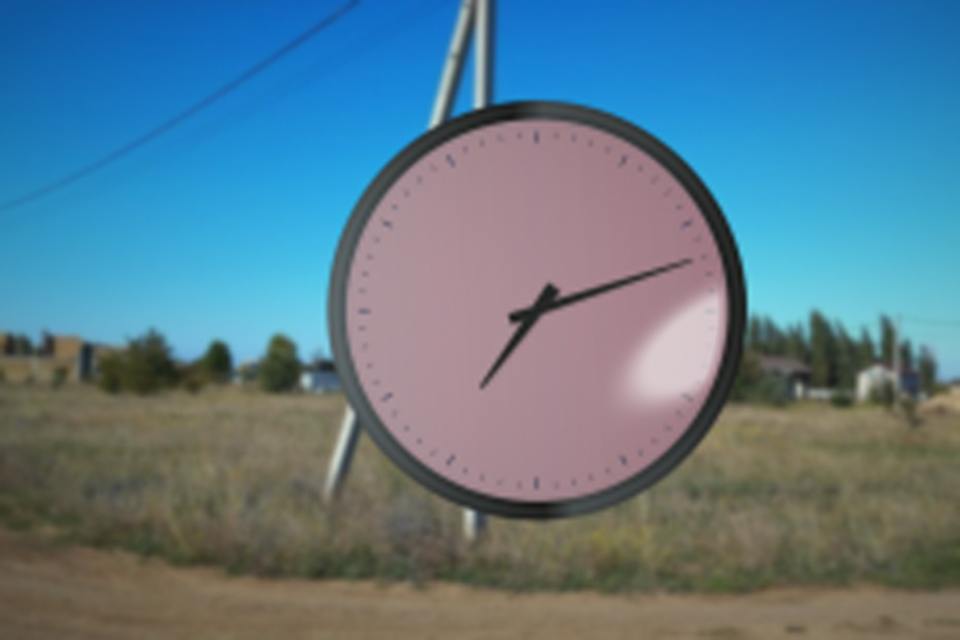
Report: 7 h 12 min
